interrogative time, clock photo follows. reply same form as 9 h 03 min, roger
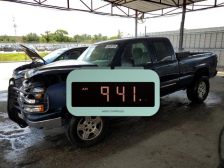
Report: 9 h 41 min
